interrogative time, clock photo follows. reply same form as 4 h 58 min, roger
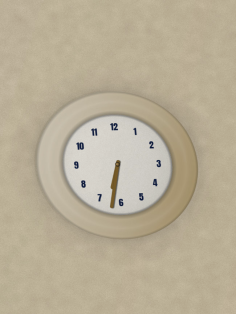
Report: 6 h 32 min
